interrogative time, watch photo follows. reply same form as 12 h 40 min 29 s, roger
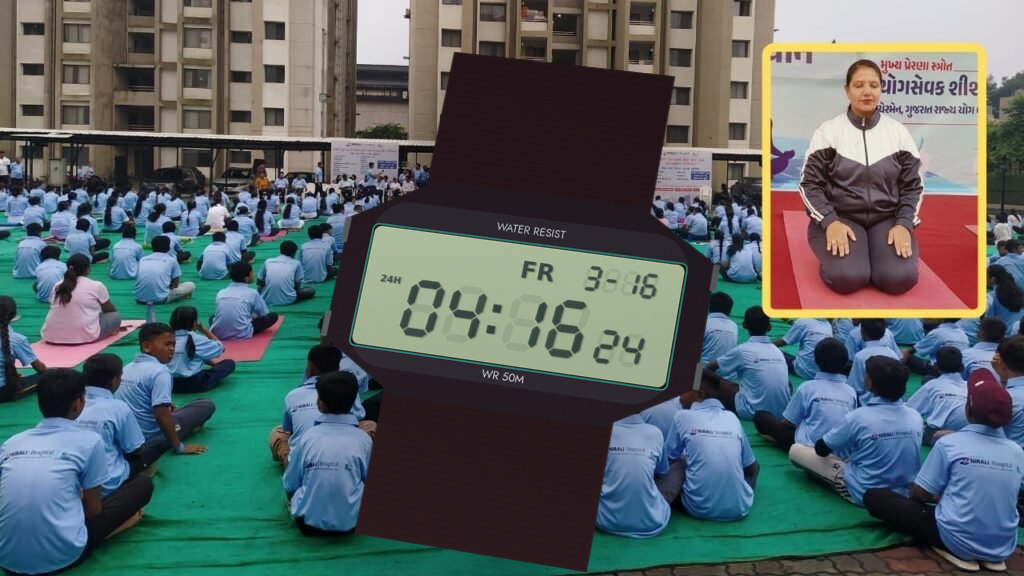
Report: 4 h 16 min 24 s
